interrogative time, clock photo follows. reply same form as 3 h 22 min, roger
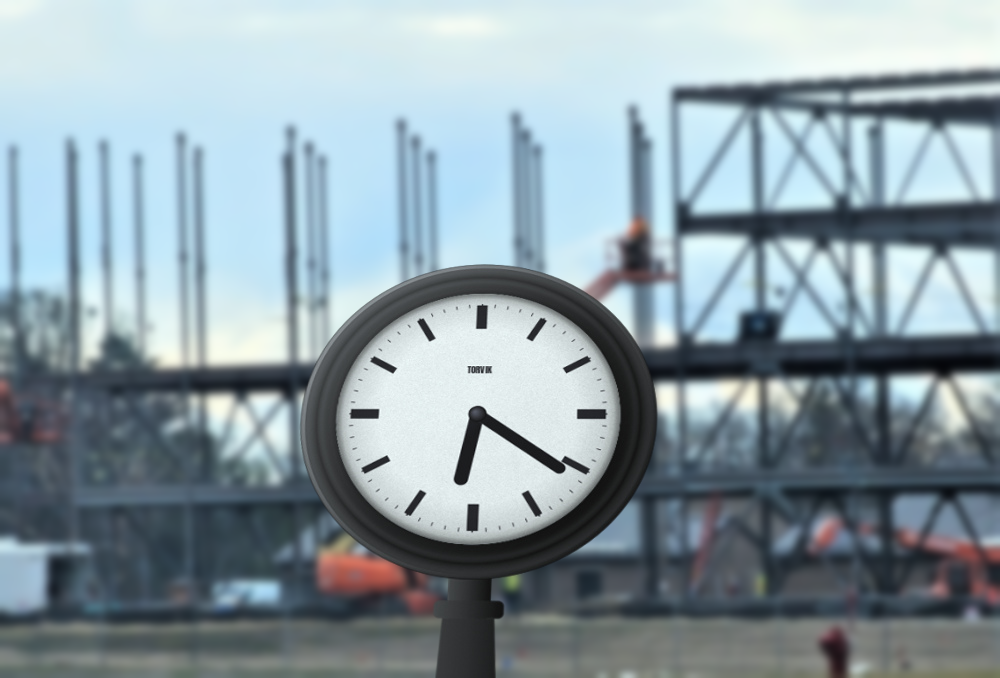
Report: 6 h 21 min
